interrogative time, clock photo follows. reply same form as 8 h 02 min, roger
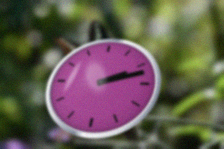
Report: 2 h 12 min
